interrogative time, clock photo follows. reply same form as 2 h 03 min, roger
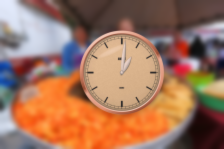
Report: 1 h 01 min
